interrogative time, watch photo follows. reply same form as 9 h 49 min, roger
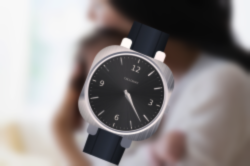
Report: 4 h 22 min
